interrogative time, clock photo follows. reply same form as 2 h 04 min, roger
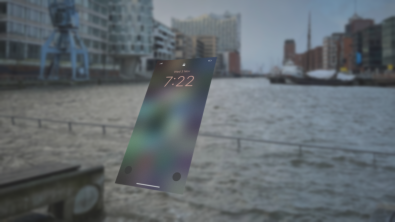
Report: 7 h 22 min
